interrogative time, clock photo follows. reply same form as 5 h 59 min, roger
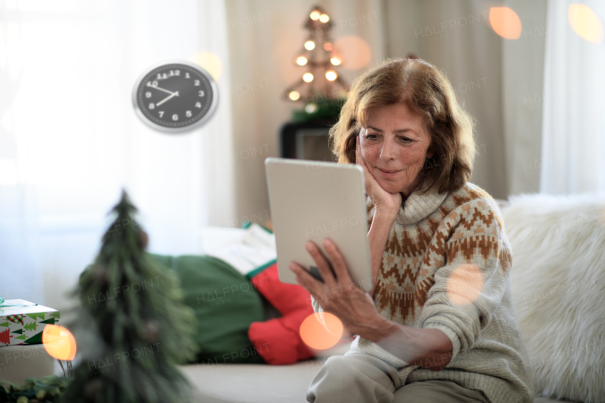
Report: 7 h 49 min
